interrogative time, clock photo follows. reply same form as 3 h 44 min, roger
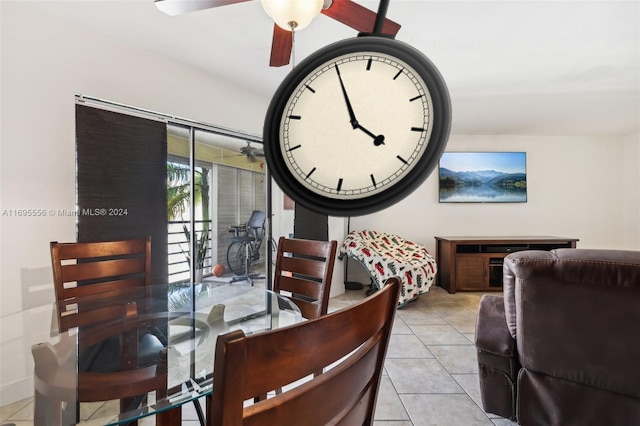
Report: 3 h 55 min
